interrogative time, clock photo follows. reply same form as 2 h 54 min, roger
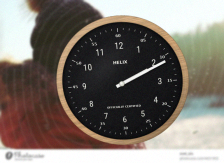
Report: 2 h 11 min
